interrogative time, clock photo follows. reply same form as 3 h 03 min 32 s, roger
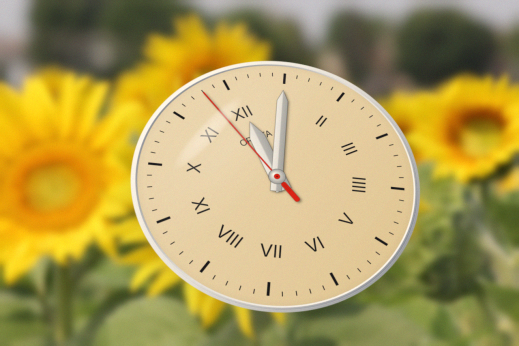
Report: 12 h 04 min 58 s
